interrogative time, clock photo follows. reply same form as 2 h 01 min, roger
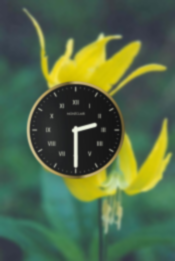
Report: 2 h 30 min
